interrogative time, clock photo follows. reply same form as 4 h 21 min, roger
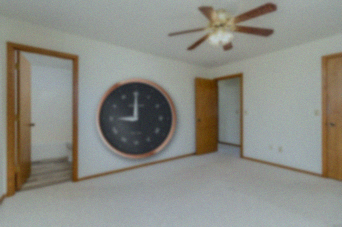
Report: 9 h 00 min
